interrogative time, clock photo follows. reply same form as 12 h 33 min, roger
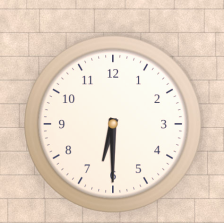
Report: 6 h 30 min
